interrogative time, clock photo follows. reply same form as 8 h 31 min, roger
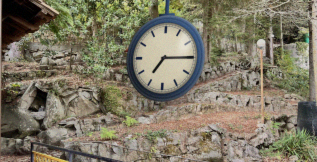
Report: 7 h 15 min
